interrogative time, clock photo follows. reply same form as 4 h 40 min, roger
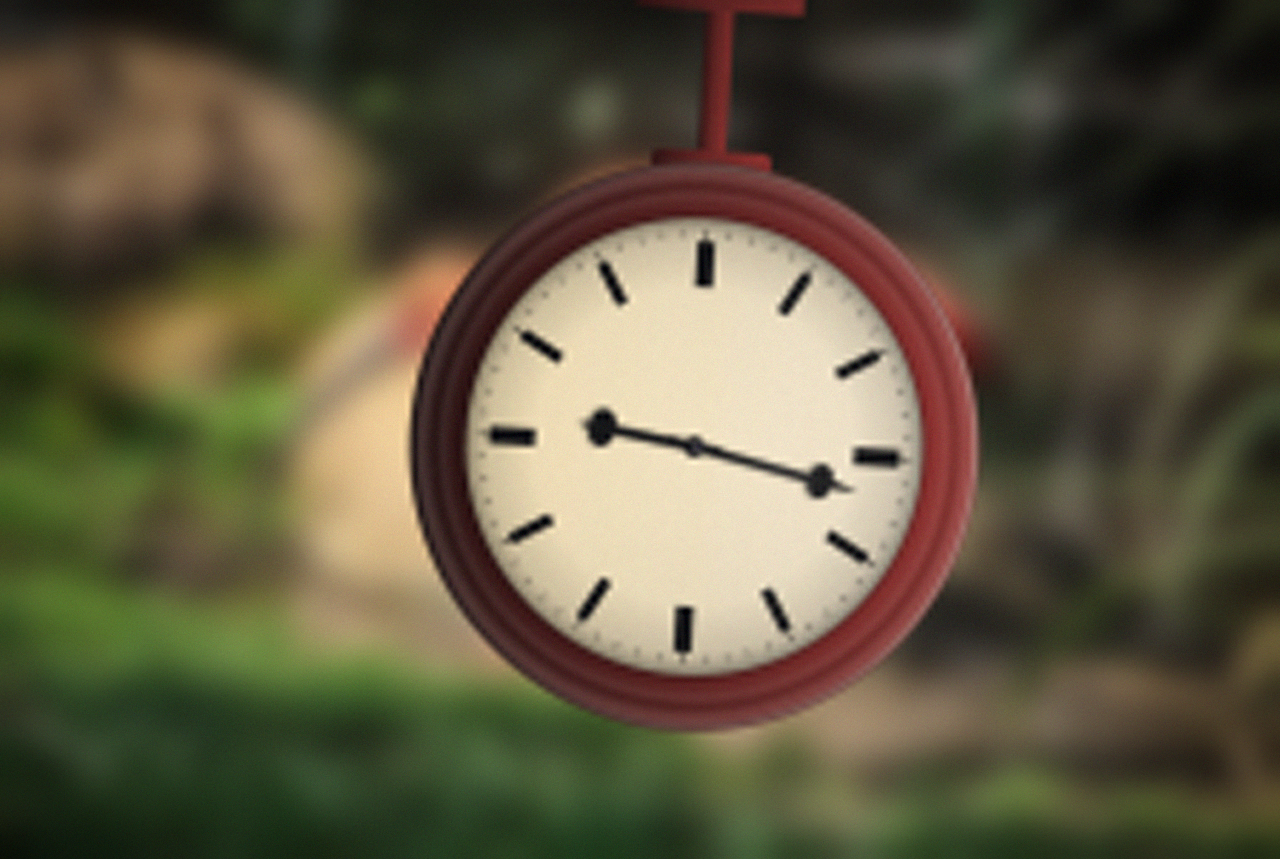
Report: 9 h 17 min
